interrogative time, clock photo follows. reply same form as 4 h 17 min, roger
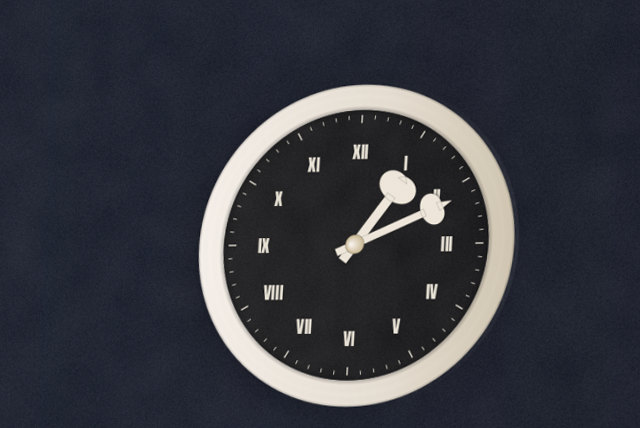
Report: 1 h 11 min
